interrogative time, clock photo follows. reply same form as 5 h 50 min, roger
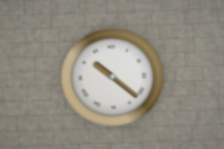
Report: 10 h 22 min
